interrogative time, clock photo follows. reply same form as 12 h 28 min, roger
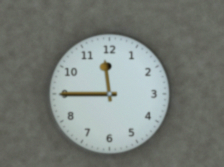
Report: 11 h 45 min
